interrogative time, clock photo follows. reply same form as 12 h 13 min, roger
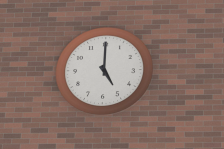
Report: 5 h 00 min
